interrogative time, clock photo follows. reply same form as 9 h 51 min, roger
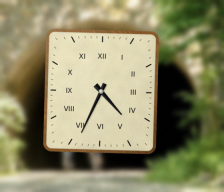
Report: 4 h 34 min
